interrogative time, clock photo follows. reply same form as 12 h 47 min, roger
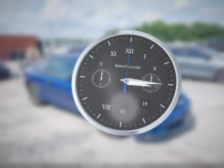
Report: 3 h 15 min
